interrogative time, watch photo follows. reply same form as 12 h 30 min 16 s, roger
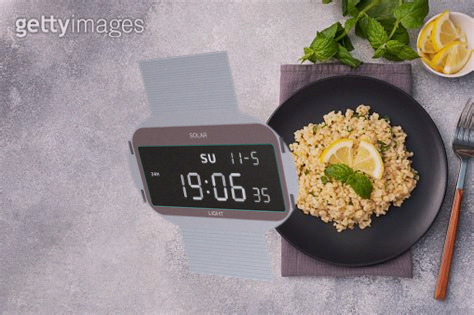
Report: 19 h 06 min 35 s
